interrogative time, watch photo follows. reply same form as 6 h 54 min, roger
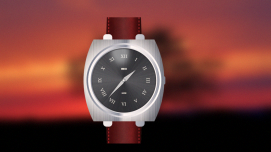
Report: 1 h 37 min
